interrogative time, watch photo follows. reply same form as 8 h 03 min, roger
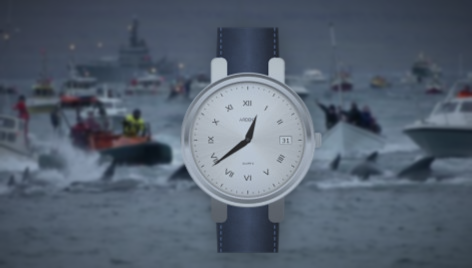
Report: 12 h 39 min
